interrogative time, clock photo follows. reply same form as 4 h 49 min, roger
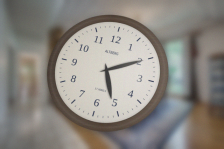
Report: 5 h 10 min
